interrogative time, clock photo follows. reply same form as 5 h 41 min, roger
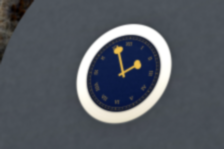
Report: 1 h 56 min
